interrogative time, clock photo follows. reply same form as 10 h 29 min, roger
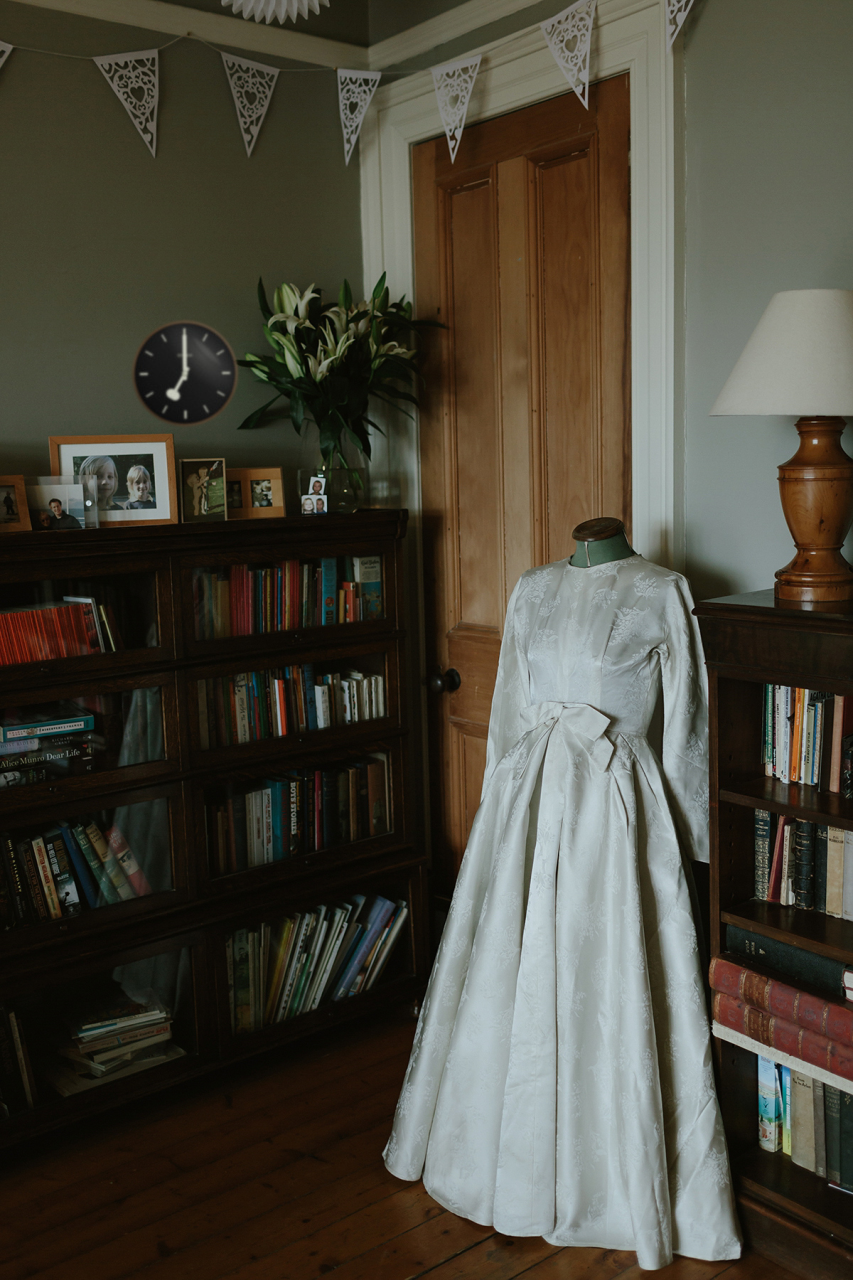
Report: 7 h 00 min
